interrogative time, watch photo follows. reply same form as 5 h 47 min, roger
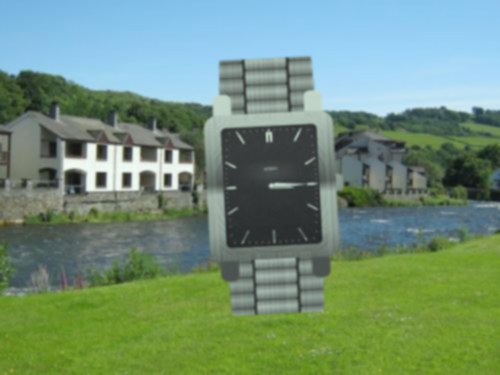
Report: 3 h 15 min
